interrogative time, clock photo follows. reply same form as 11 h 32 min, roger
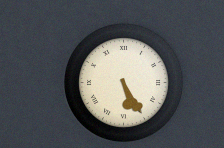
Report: 5 h 25 min
